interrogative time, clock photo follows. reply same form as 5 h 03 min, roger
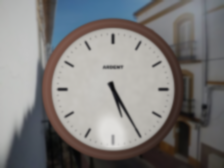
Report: 5 h 25 min
